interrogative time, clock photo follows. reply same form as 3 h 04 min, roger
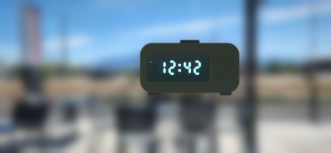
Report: 12 h 42 min
